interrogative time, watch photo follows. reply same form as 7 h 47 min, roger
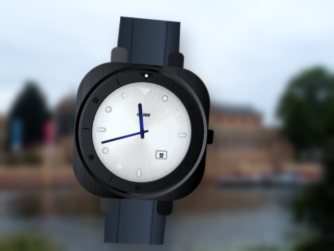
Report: 11 h 42 min
